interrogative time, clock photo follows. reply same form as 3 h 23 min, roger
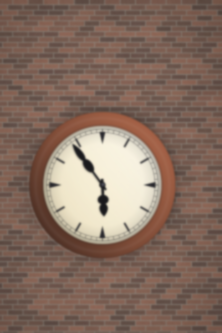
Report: 5 h 54 min
